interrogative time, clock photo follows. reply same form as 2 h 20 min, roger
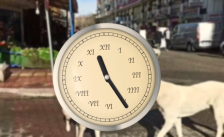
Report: 11 h 25 min
